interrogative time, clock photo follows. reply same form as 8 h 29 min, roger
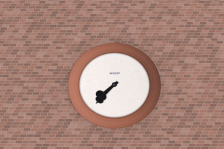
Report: 7 h 37 min
